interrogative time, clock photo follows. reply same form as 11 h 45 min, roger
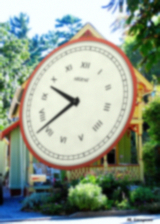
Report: 9 h 37 min
